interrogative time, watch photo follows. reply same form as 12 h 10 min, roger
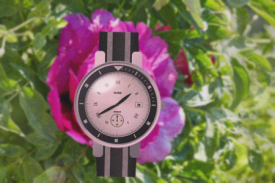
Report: 1 h 40 min
